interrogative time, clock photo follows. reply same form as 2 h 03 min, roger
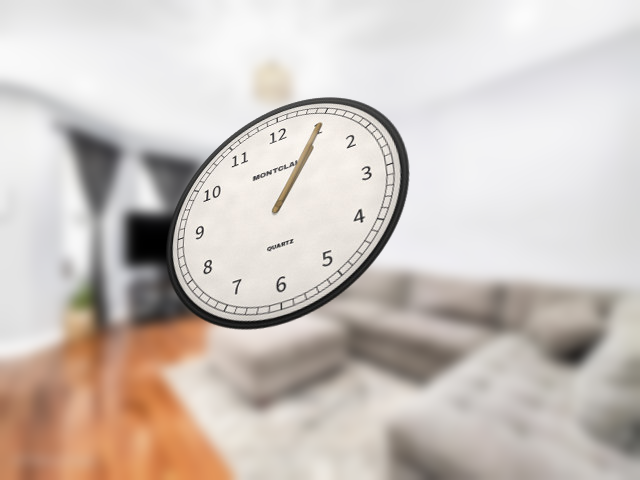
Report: 1 h 05 min
